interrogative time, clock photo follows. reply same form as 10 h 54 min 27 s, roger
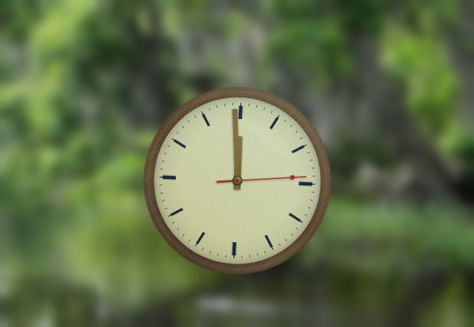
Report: 11 h 59 min 14 s
